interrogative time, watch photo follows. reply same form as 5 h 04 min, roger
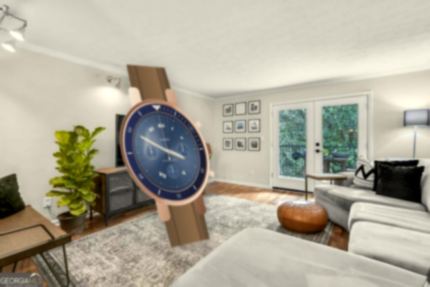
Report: 3 h 50 min
